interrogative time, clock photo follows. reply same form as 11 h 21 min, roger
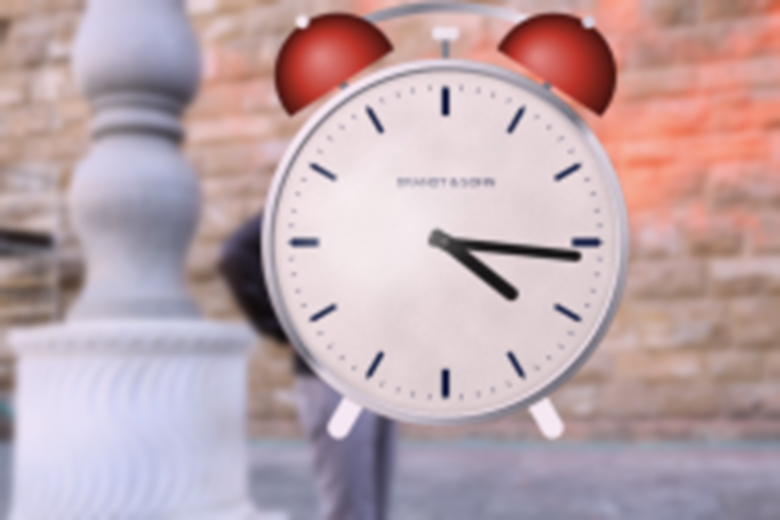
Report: 4 h 16 min
